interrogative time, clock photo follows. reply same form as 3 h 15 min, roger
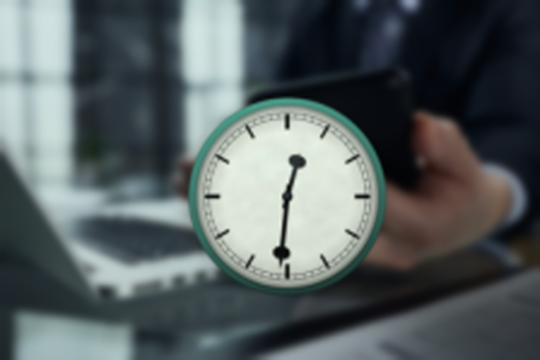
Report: 12 h 31 min
